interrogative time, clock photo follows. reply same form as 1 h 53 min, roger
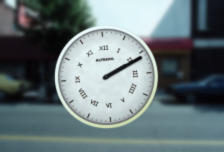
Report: 2 h 11 min
